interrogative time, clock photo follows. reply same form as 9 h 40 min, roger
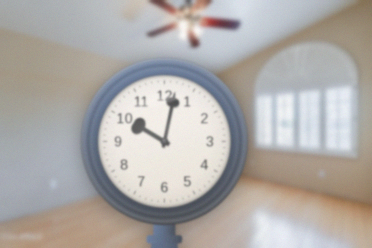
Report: 10 h 02 min
